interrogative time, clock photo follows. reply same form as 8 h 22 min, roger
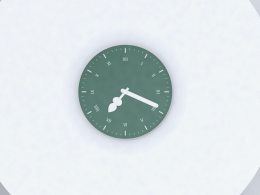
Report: 7 h 19 min
